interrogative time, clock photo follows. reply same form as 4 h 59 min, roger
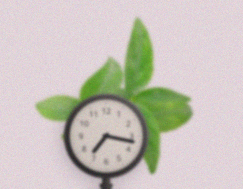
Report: 7 h 17 min
